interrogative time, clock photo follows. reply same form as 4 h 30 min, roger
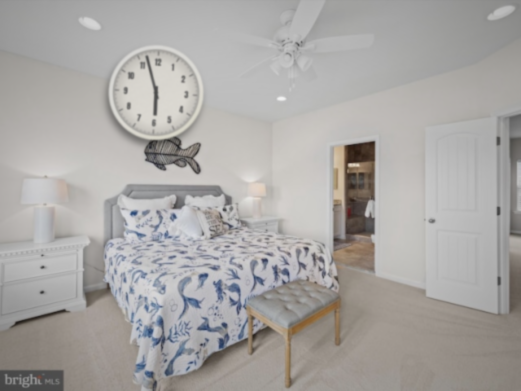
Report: 5 h 57 min
